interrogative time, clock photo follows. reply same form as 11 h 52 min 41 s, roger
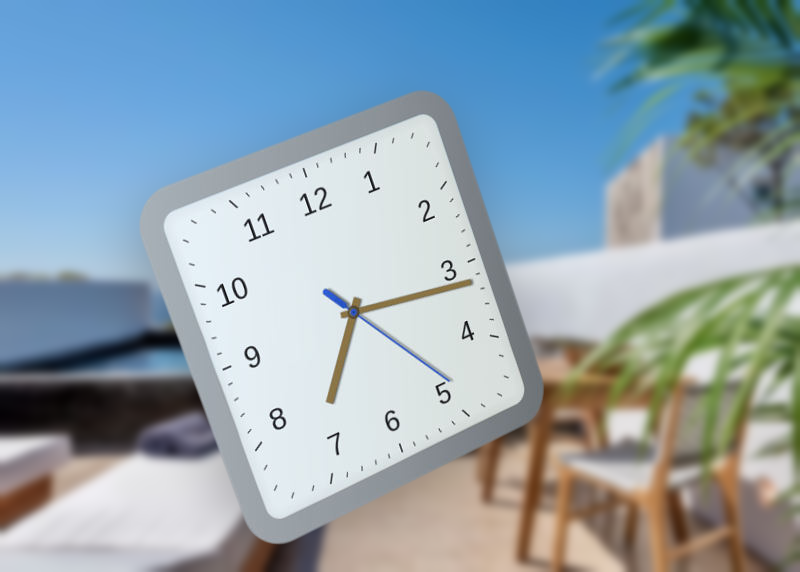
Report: 7 h 16 min 24 s
